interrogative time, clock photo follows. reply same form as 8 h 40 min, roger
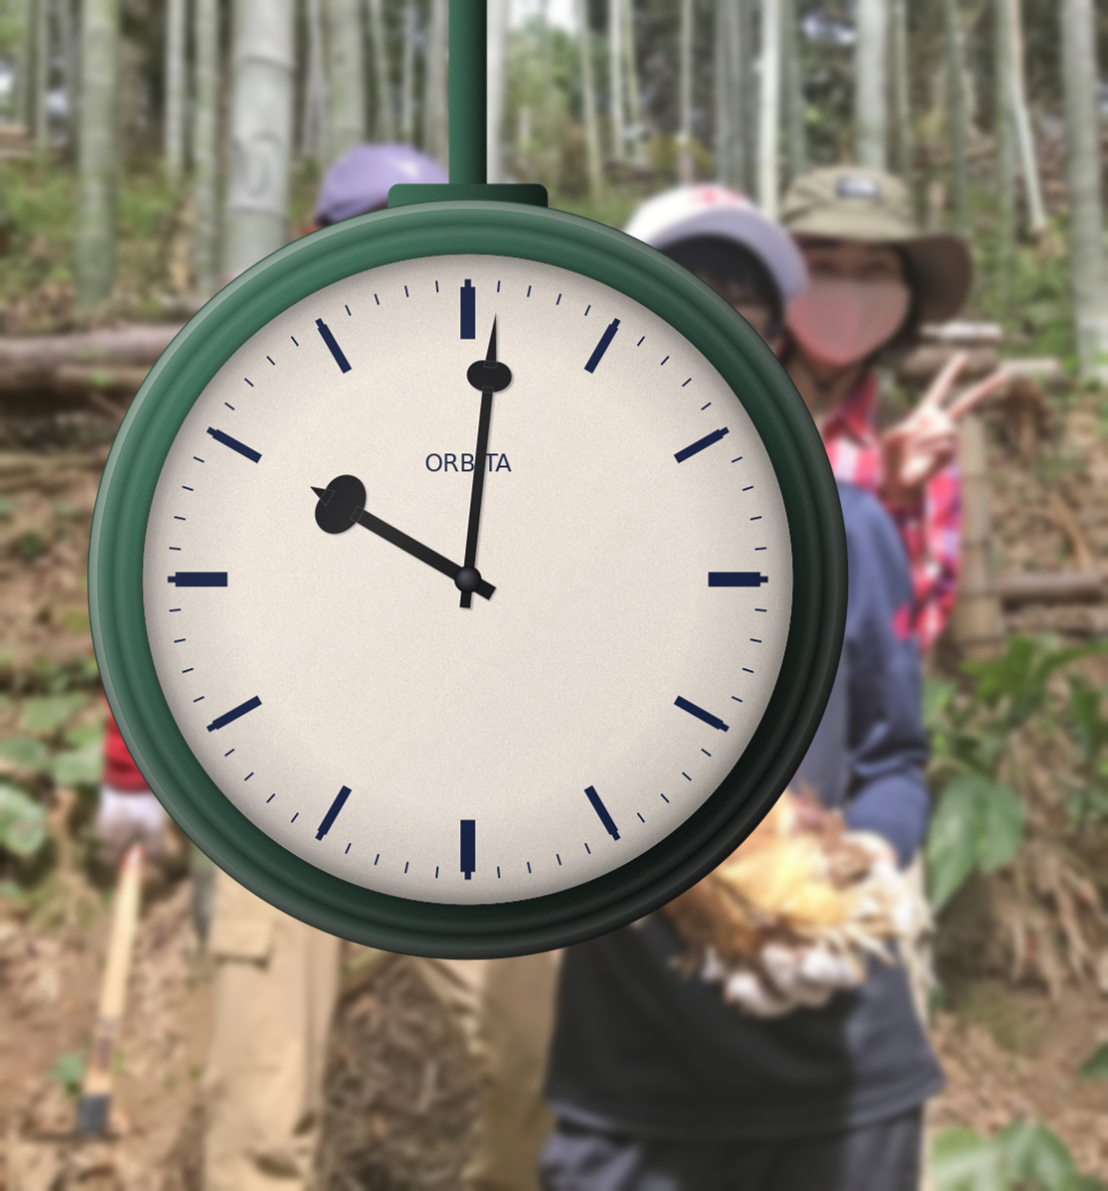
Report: 10 h 01 min
